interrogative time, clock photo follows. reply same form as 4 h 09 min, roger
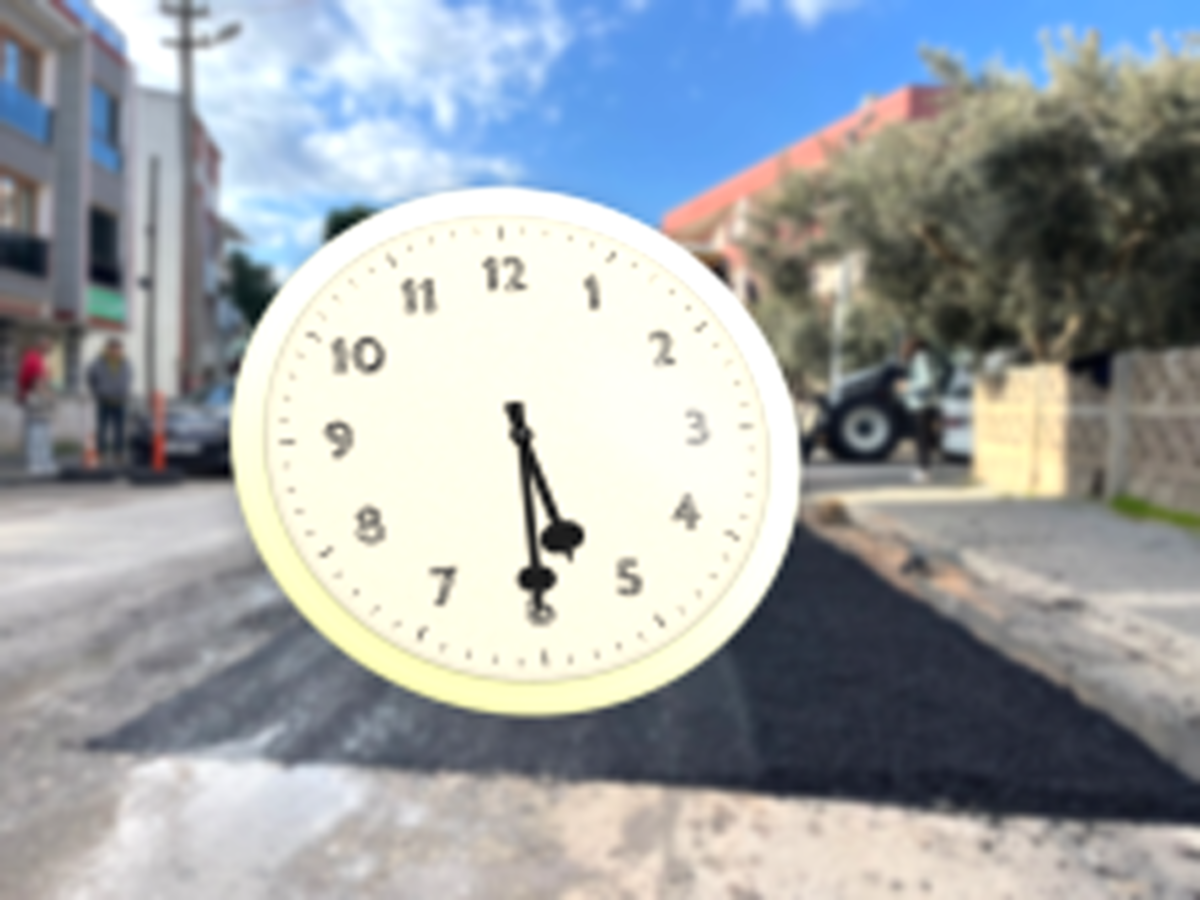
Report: 5 h 30 min
